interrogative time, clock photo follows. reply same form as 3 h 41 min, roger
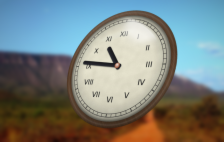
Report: 10 h 46 min
